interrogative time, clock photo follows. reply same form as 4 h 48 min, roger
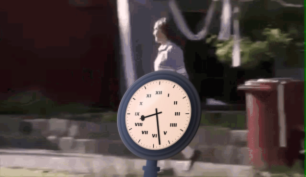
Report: 8 h 28 min
